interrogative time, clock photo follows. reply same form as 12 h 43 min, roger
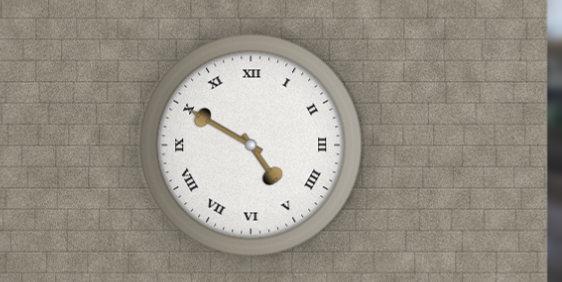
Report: 4 h 50 min
